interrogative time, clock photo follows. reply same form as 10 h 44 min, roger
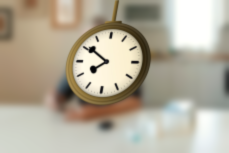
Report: 7 h 51 min
